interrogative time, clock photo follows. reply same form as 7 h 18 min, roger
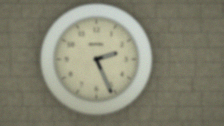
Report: 2 h 26 min
